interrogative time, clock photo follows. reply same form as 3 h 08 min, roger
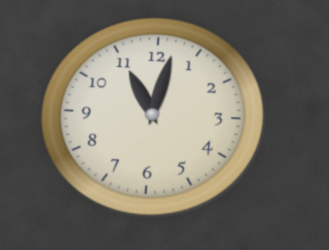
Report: 11 h 02 min
